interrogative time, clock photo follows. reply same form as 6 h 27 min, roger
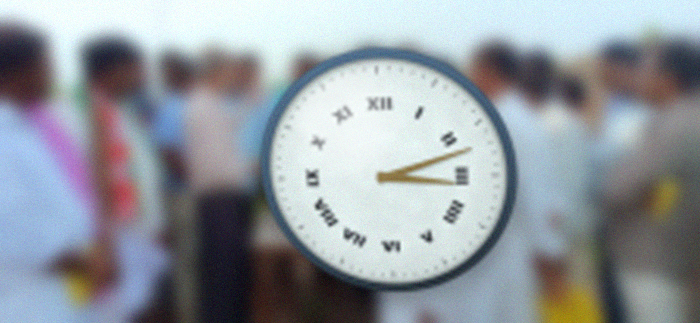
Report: 3 h 12 min
